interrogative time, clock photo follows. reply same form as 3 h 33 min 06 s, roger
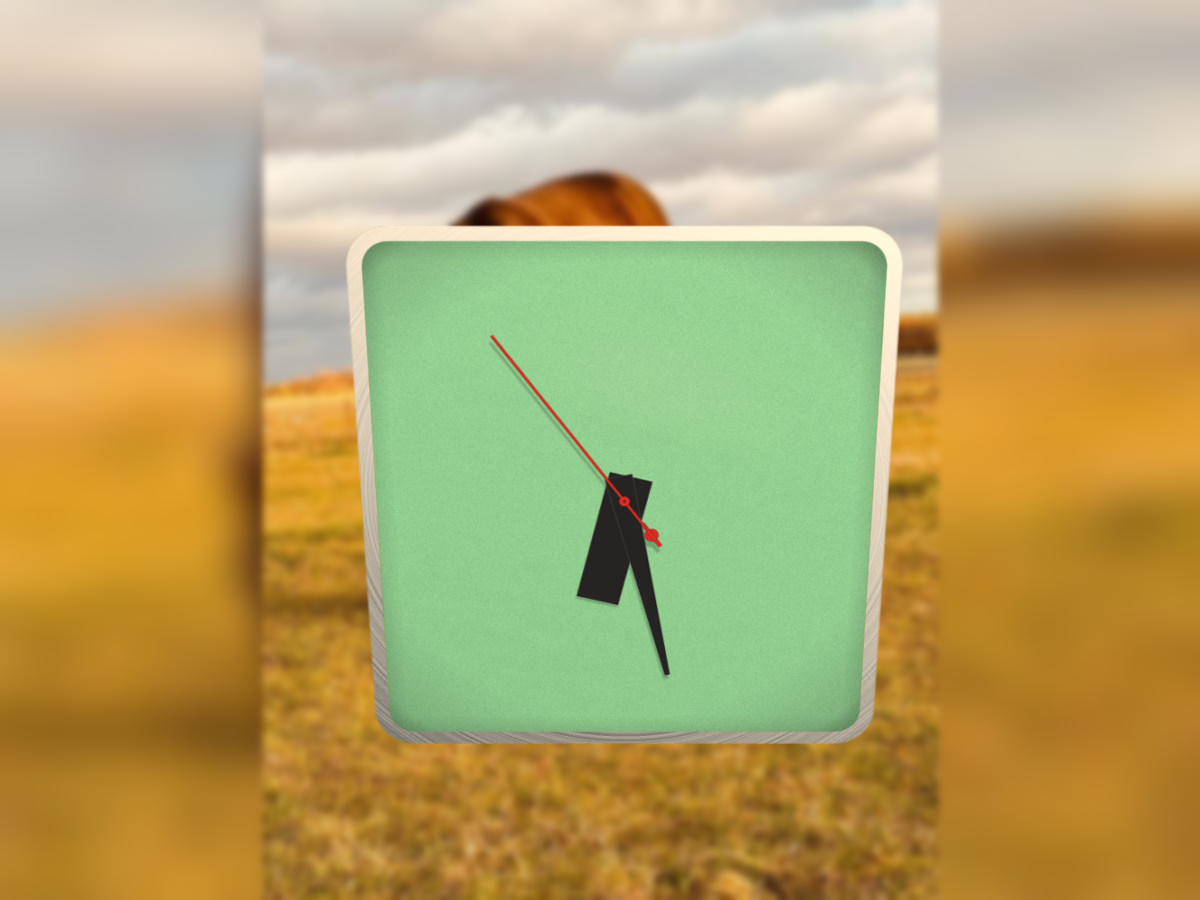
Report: 6 h 27 min 54 s
